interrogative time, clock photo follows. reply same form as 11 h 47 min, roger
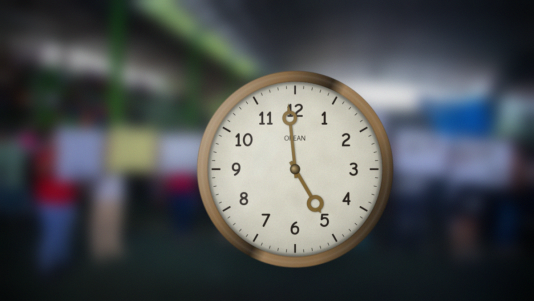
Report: 4 h 59 min
